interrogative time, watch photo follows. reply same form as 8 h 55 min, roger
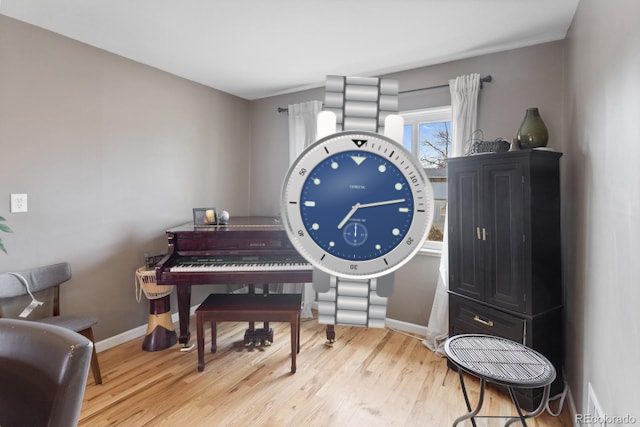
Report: 7 h 13 min
